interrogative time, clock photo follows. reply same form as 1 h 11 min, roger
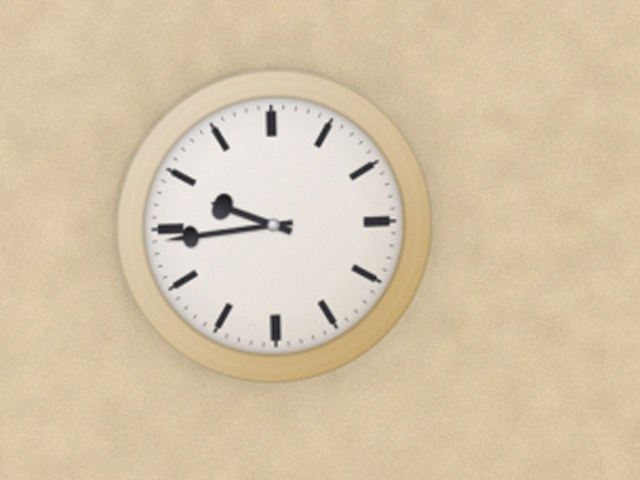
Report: 9 h 44 min
